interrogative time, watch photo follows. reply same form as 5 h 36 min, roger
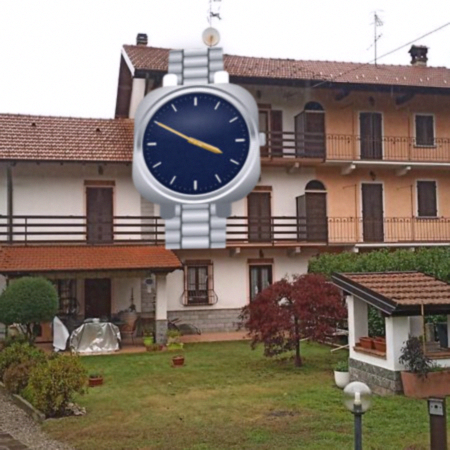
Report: 3 h 50 min
